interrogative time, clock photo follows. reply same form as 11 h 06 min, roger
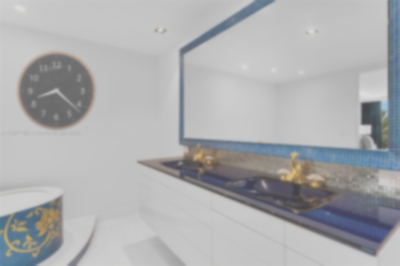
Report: 8 h 22 min
